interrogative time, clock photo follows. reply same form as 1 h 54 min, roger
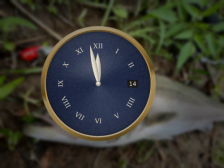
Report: 11 h 58 min
